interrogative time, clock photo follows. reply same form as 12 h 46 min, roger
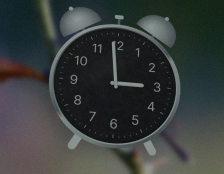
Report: 2 h 59 min
